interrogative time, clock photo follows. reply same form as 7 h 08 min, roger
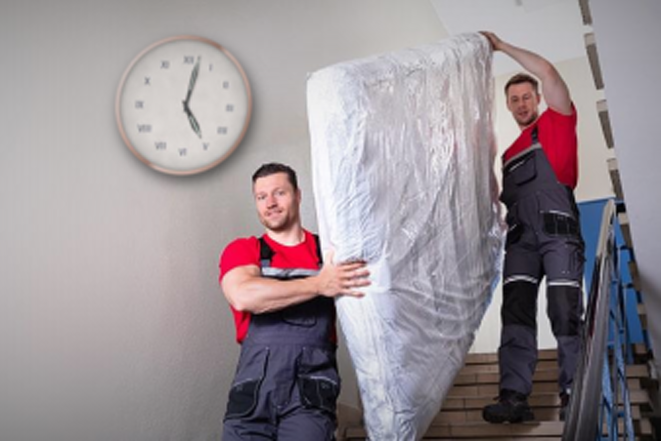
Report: 5 h 02 min
